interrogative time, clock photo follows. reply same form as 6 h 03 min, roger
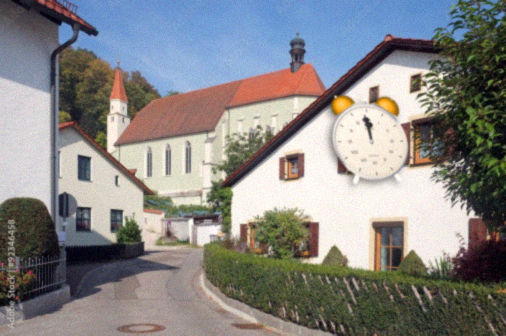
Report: 11 h 59 min
